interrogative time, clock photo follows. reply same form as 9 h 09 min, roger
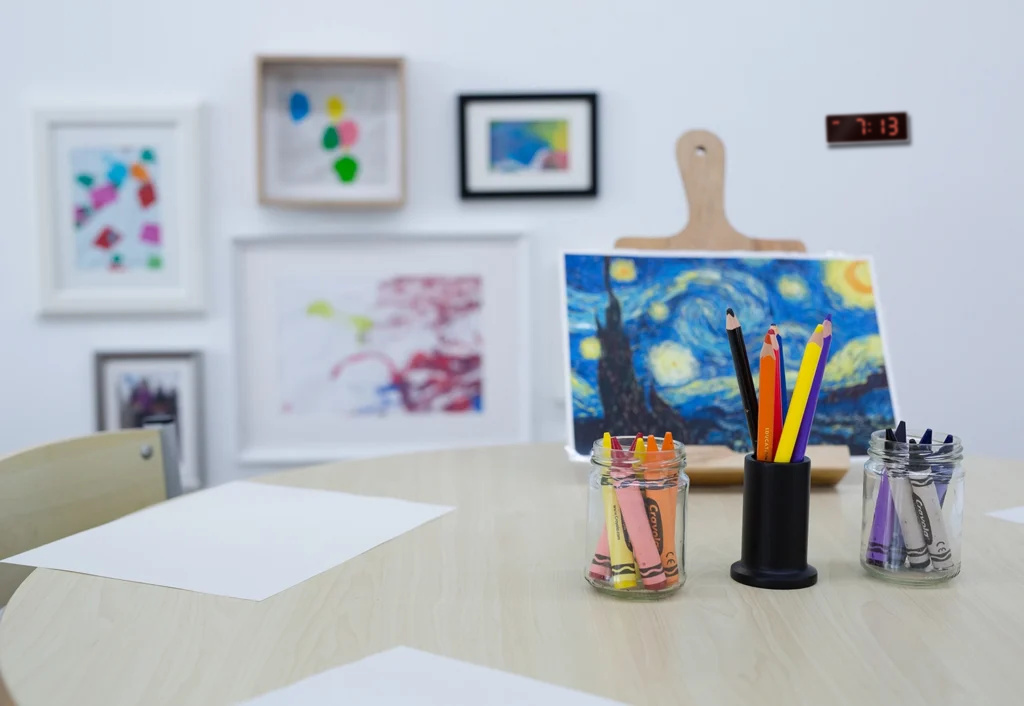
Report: 7 h 13 min
